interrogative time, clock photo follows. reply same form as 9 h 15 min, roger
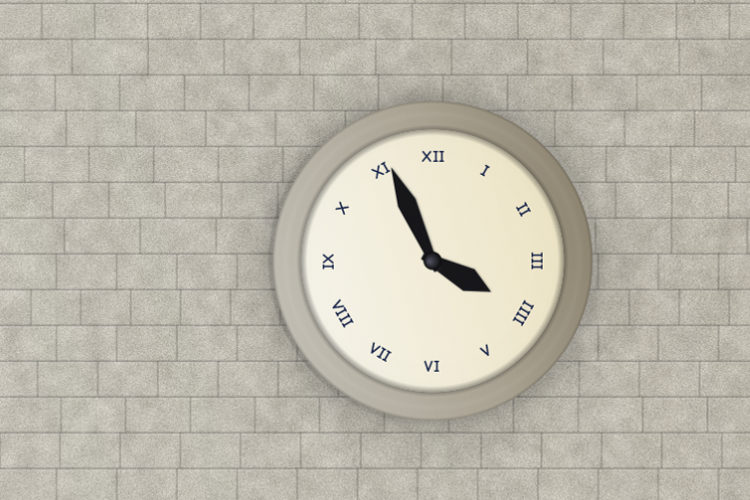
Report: 3 h 56 min
